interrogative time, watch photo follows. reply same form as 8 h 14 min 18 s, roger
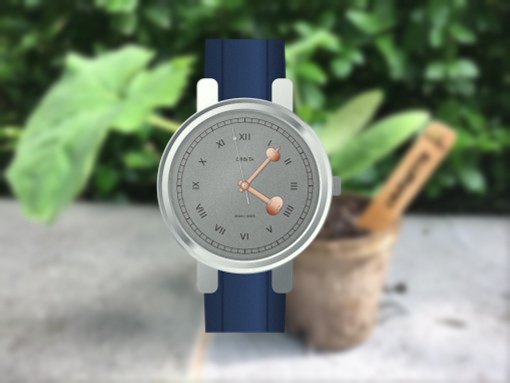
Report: 4 h 06 min 58 s
